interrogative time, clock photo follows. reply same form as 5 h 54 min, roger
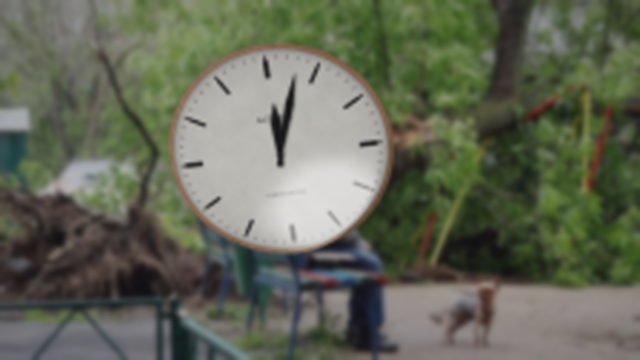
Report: 12 h 03 min
